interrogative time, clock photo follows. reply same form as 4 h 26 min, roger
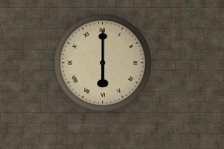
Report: 6 h 00 min
